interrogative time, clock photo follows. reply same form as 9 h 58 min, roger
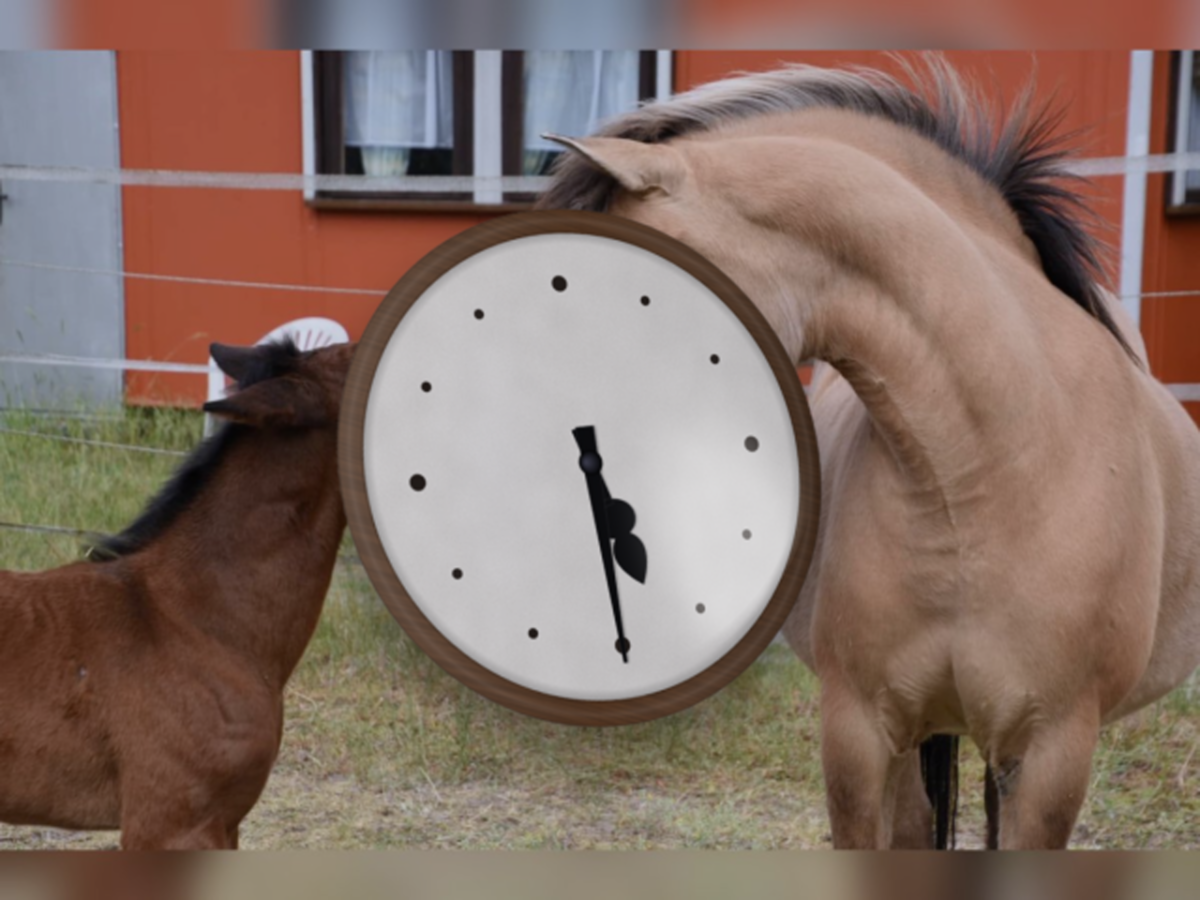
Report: 5 h 30 min
